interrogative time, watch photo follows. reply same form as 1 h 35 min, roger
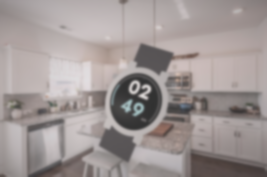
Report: 2 h 49 min
